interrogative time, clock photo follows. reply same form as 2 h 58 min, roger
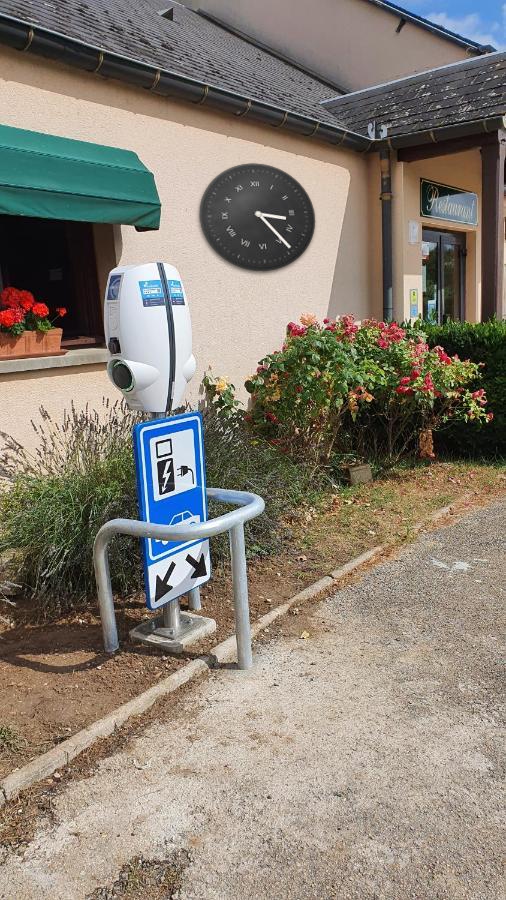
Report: 3 h 24 min
